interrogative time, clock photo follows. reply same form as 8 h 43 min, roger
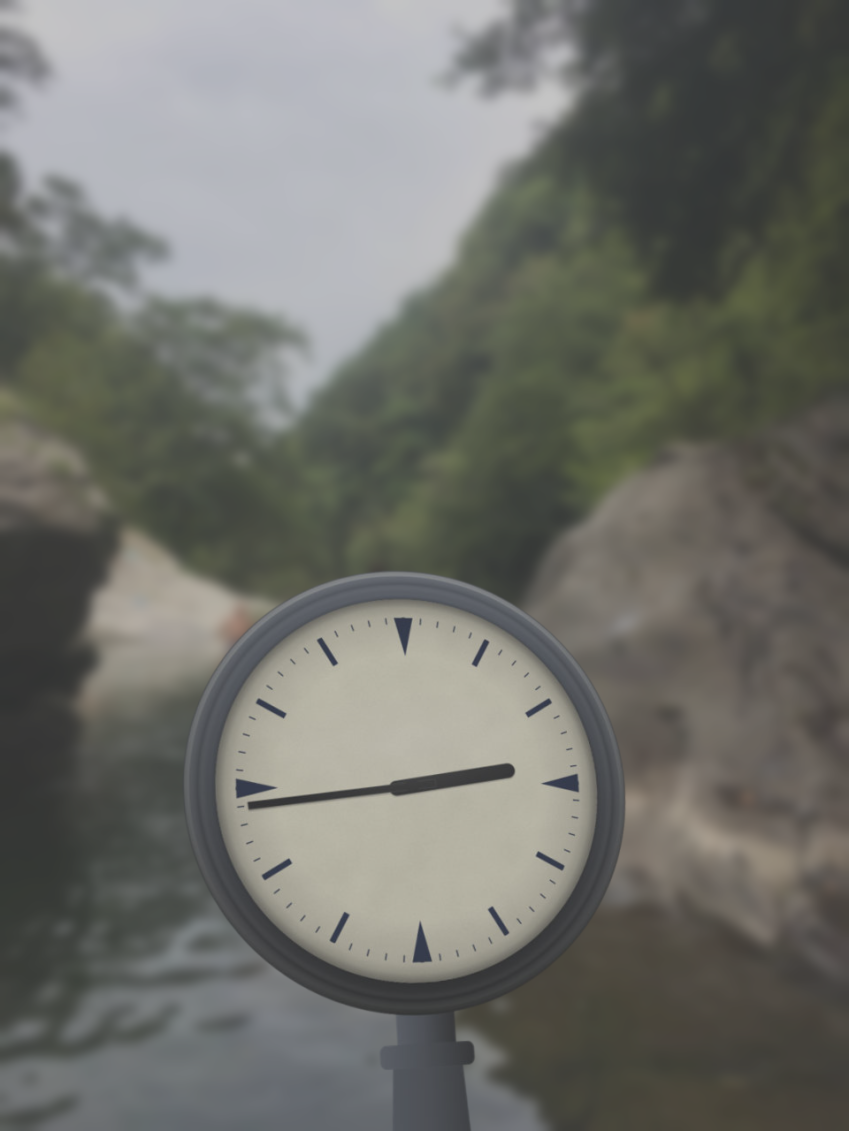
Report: 2 h 44 min
